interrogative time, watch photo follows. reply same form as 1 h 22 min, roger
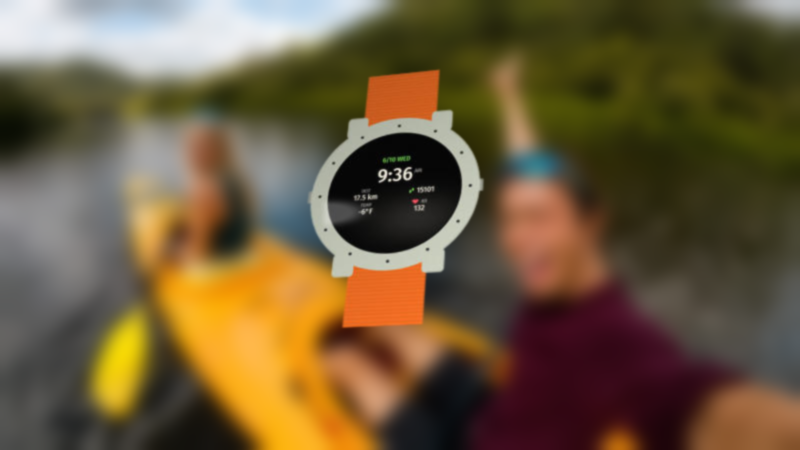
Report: 9 h 36 min
